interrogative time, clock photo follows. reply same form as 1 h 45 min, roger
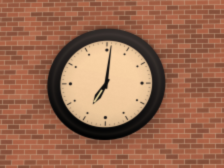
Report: 7 h 01 min
